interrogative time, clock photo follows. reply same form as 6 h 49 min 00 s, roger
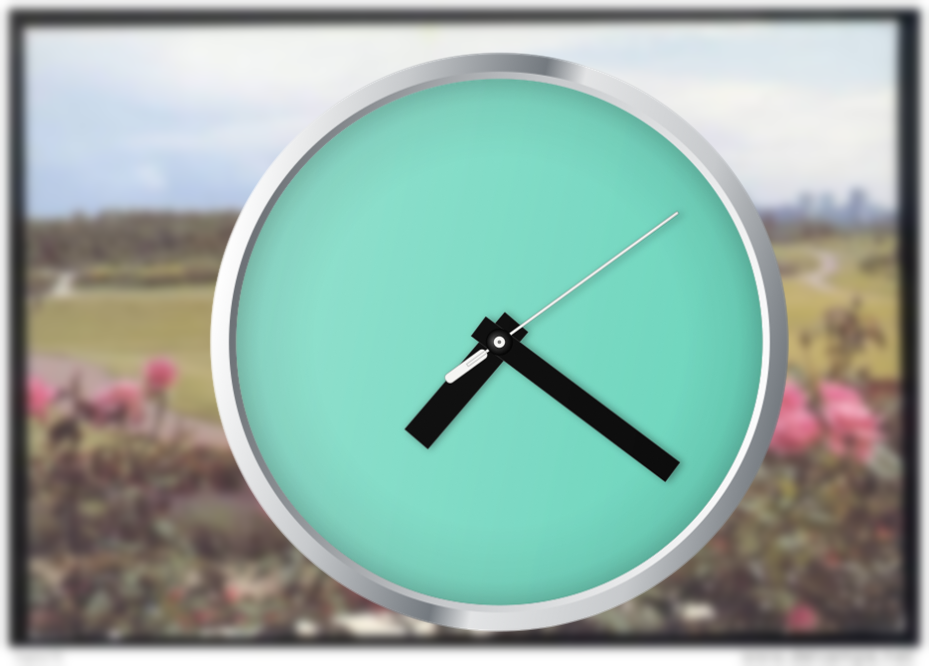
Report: 7 h 21 min 09 s
